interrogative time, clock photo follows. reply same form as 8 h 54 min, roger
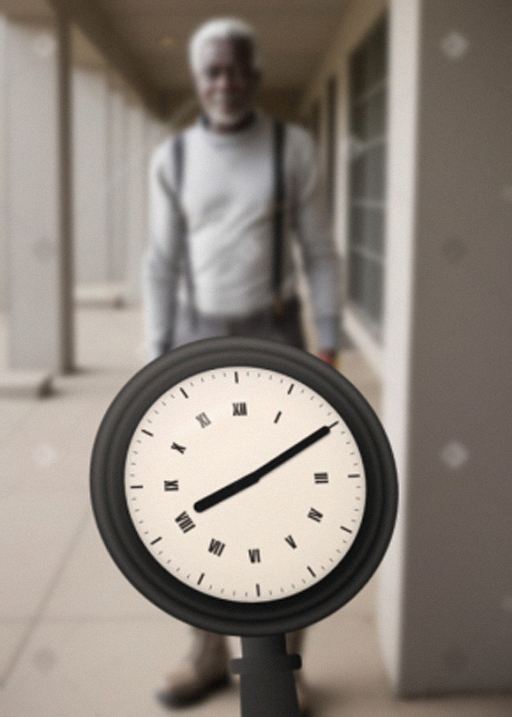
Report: 8 h 10 min
